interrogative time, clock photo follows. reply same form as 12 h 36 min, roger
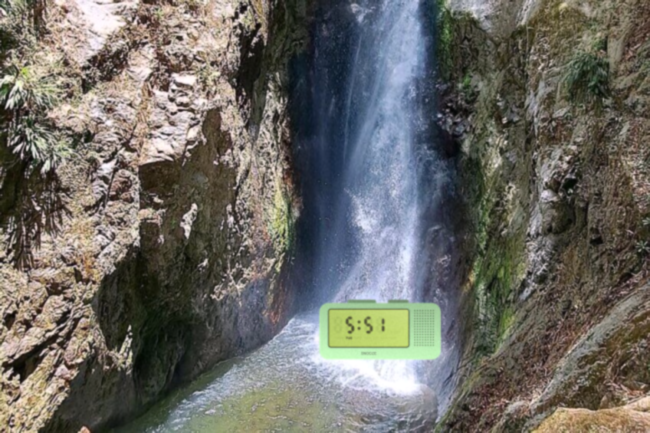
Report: 5 h 51 min
